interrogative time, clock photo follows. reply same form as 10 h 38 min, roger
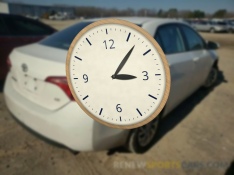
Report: 3 h 07 min
